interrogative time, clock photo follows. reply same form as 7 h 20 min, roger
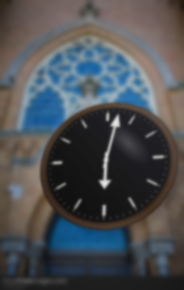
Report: 6 h 02 min
